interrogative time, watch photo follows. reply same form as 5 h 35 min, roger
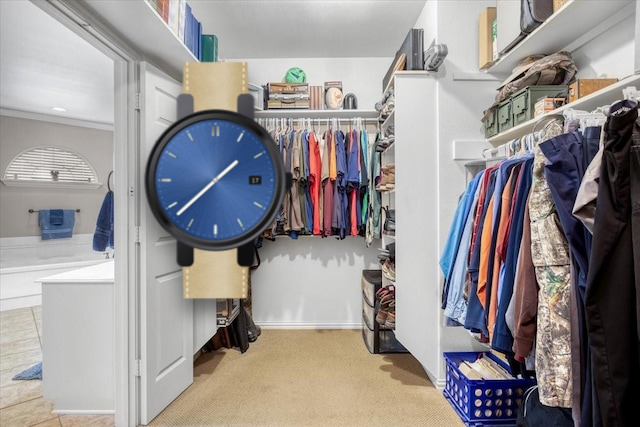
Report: 1 h 38 min
